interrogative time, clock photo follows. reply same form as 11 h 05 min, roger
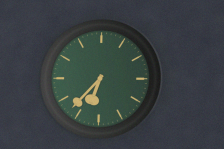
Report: 6 h 37 min
